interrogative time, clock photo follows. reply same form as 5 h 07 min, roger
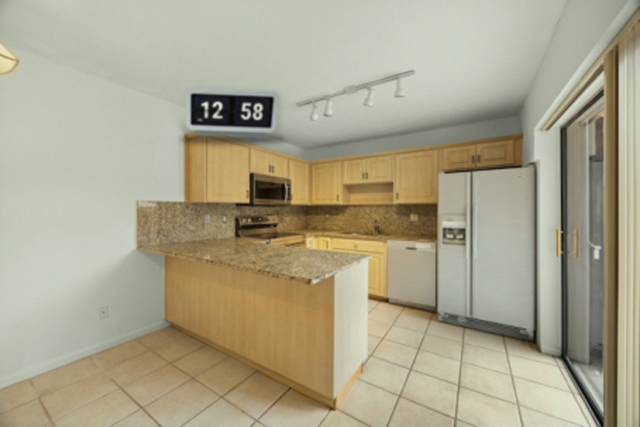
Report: 12 h 58 min
